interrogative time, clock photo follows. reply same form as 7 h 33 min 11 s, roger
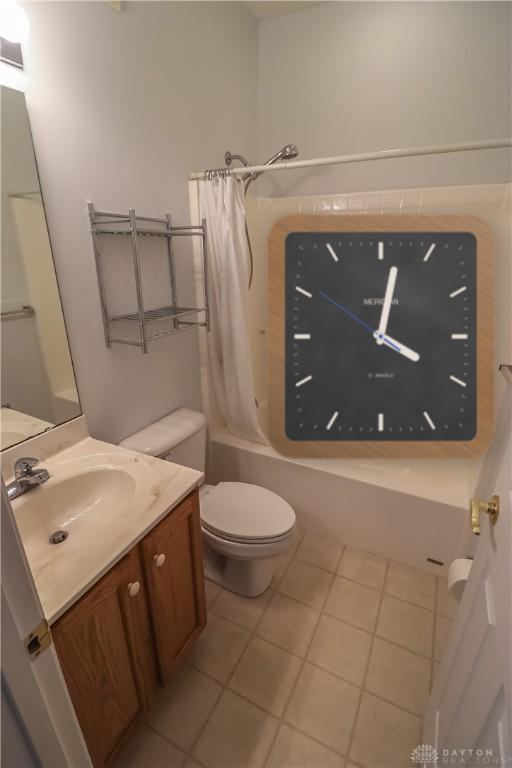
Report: 4 h 01 min 51 s
